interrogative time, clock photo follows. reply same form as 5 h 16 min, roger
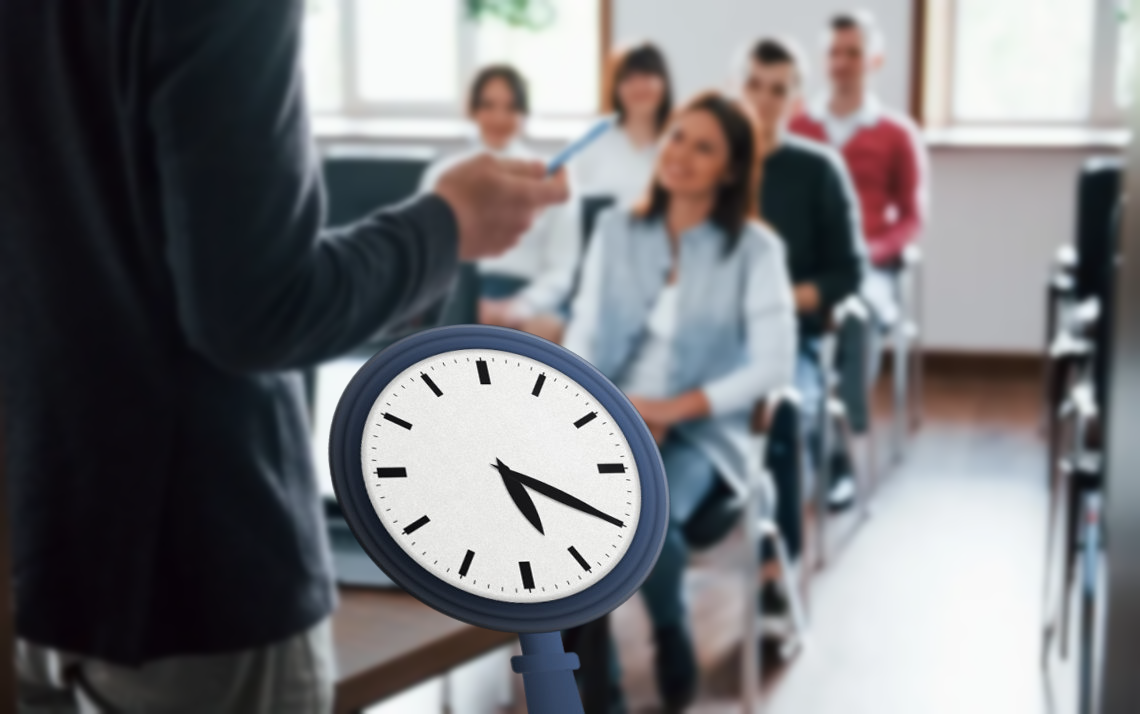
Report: 5 h 20 min
